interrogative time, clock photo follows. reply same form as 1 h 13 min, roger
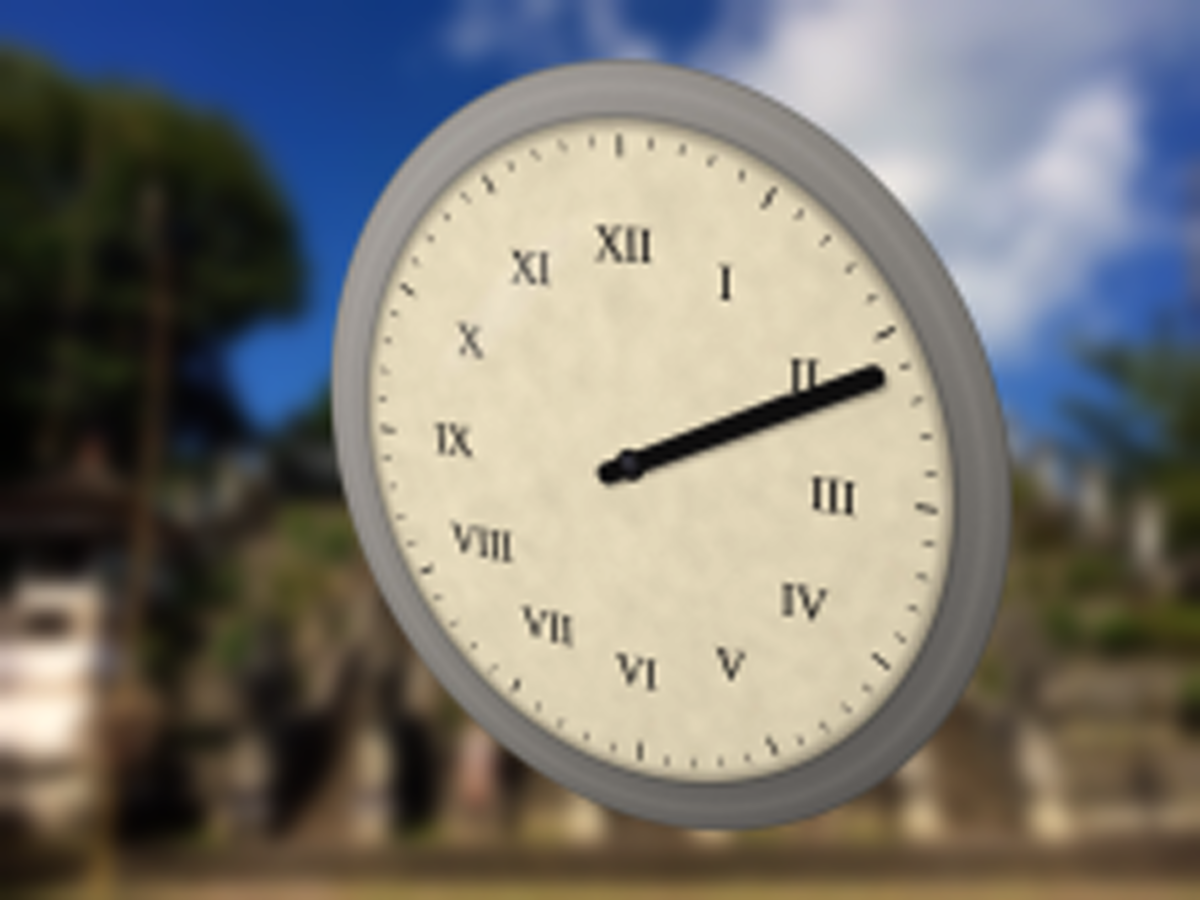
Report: 2 h 11 min
